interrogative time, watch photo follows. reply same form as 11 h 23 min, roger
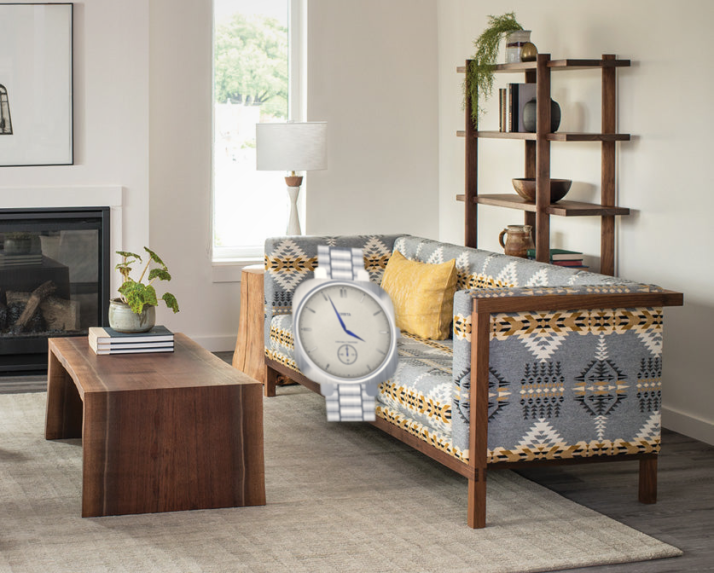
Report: 3 h 56 min
